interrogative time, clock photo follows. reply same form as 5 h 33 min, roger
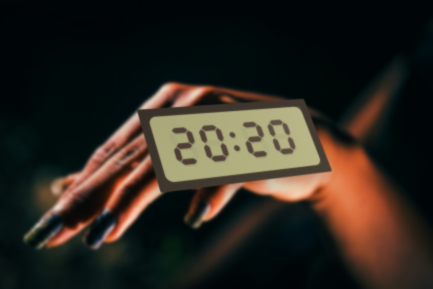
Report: 20 h 20 min
